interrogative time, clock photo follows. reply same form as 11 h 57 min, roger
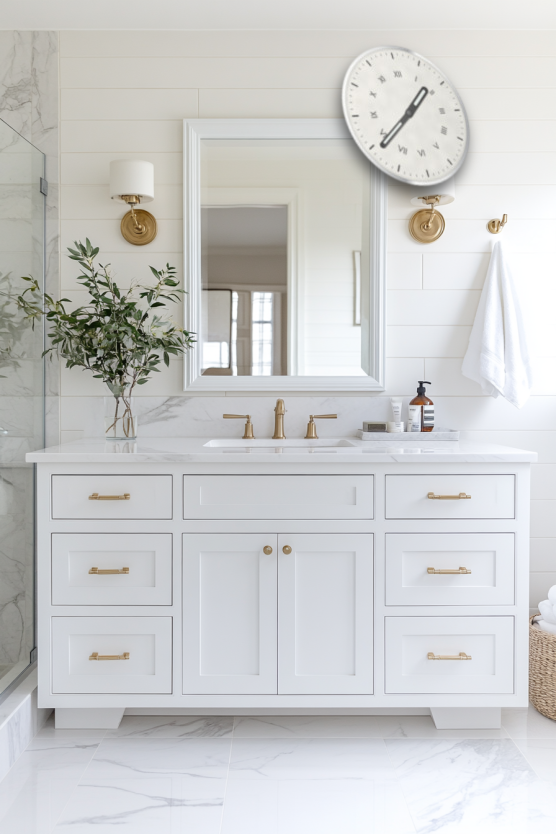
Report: 1 h 39 min
